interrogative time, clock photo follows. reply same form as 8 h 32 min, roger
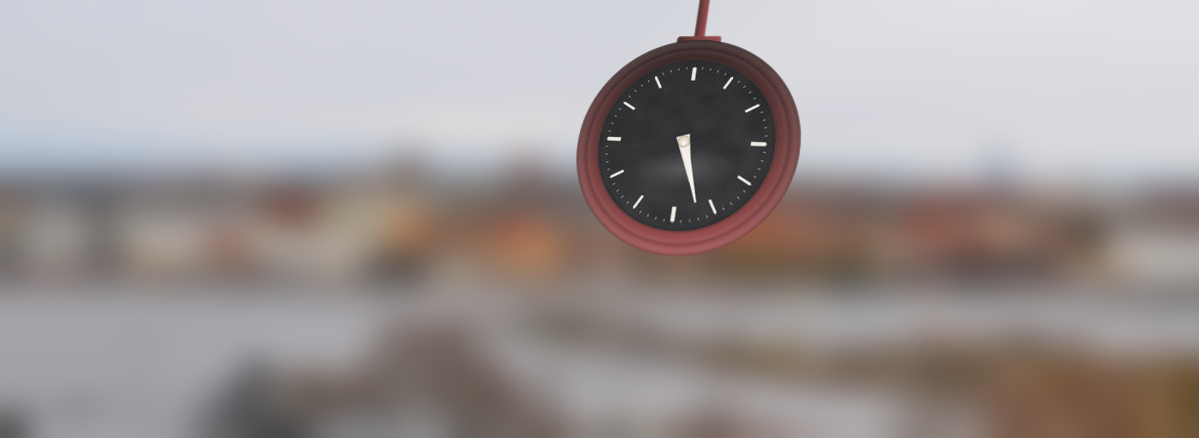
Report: 5 h 27 min
